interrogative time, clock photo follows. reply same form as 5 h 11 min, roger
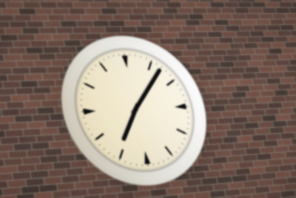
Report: 7 h 07 min
